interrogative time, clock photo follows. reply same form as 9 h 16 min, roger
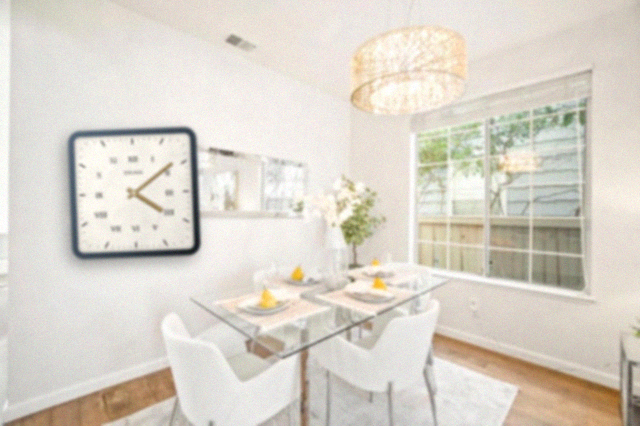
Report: 4 h 09 min
